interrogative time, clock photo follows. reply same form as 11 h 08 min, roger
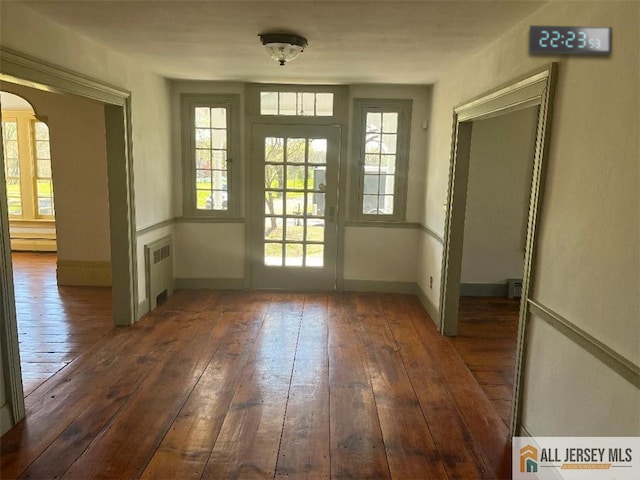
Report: 22 h 23 min
